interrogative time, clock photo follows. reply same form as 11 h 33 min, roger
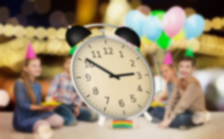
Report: 2 h 51 min
